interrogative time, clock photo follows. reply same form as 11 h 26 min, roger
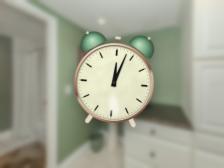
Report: 12 h 03 min
